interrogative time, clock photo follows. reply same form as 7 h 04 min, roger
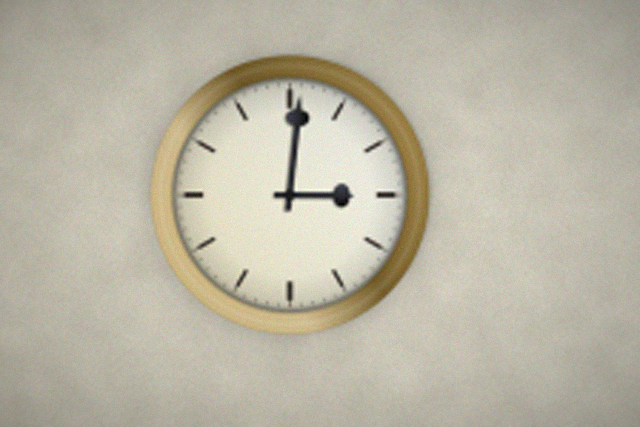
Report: 3 h 01 min
